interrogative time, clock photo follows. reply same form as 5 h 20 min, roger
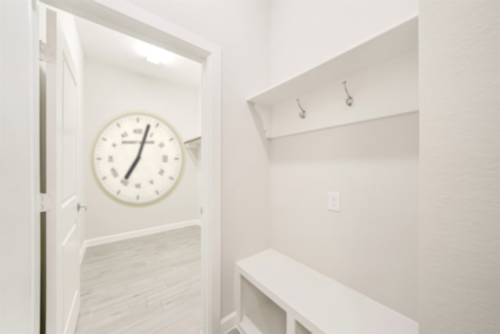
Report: 7 h 03 min
